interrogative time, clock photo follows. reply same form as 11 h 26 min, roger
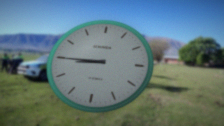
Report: 8 h 45 min
